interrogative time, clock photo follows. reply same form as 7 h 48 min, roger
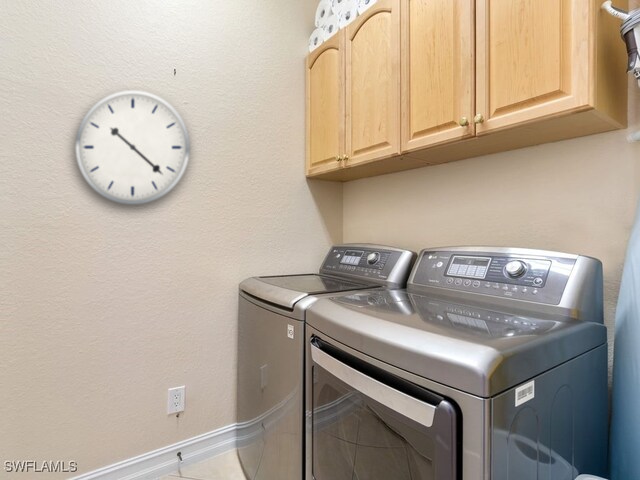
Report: 10 h 22 min
